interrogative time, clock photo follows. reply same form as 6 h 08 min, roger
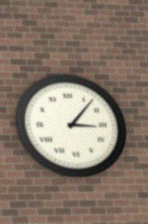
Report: 3 h 07 min
